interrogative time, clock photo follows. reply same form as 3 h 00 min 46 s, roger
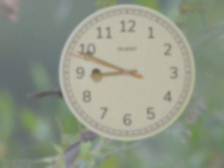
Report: 8 h 48 min 48 s
